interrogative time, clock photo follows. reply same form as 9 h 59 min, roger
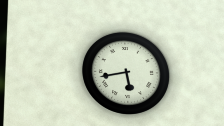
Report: 5 h 43 min
